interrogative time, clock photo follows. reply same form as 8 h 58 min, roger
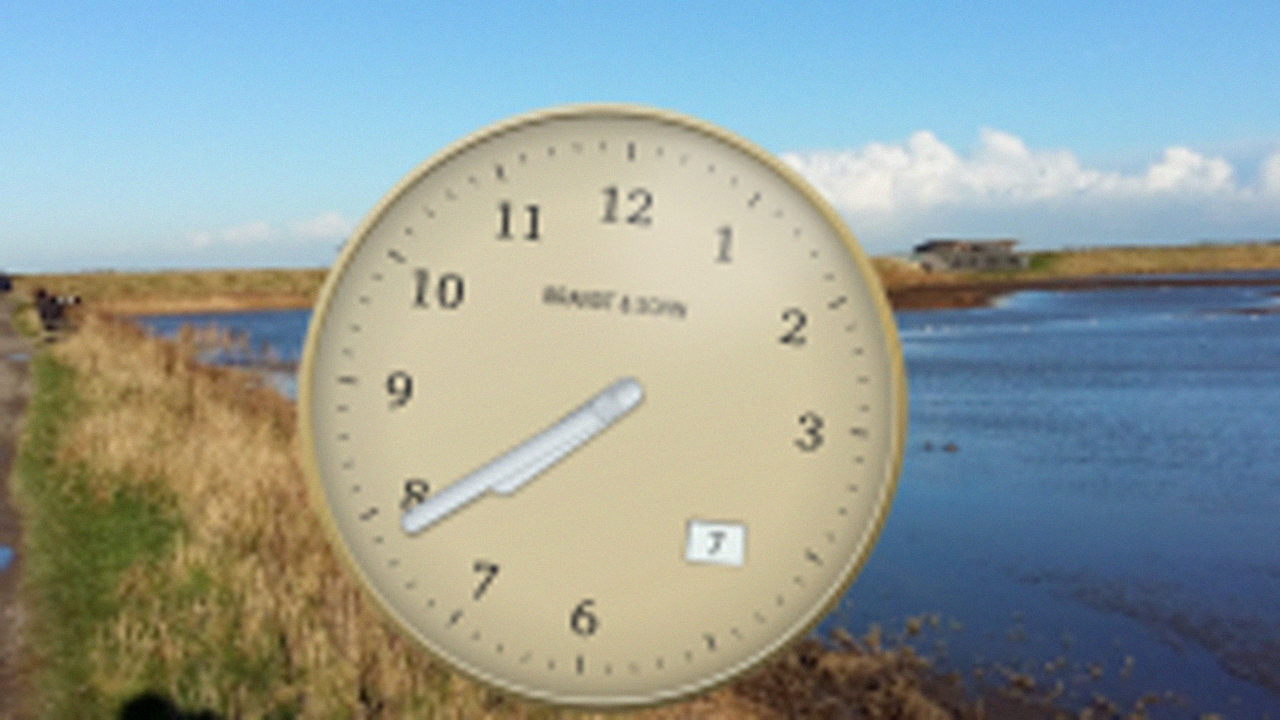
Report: 7 h 39 min
